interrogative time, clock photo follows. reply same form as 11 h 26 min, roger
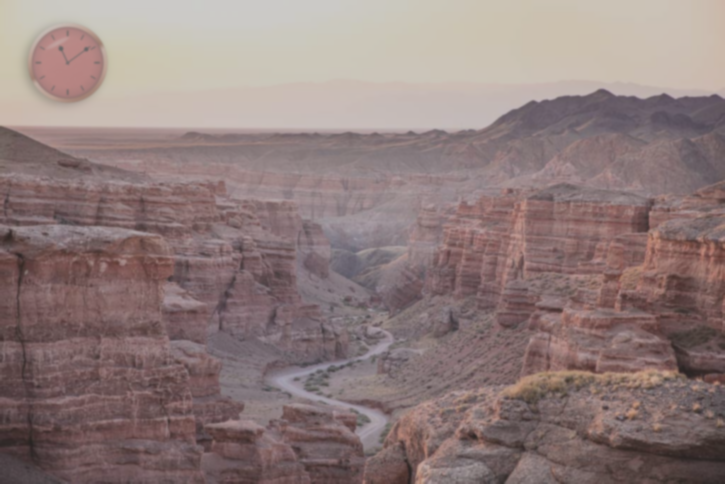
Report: 11 h 09 min
